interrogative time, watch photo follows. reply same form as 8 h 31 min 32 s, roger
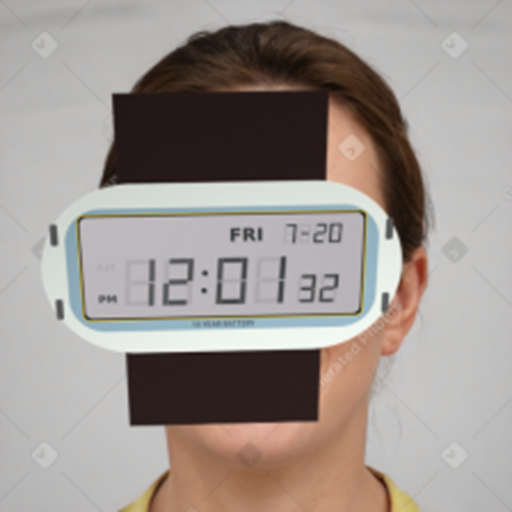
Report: 12 h 01 min 32 s
